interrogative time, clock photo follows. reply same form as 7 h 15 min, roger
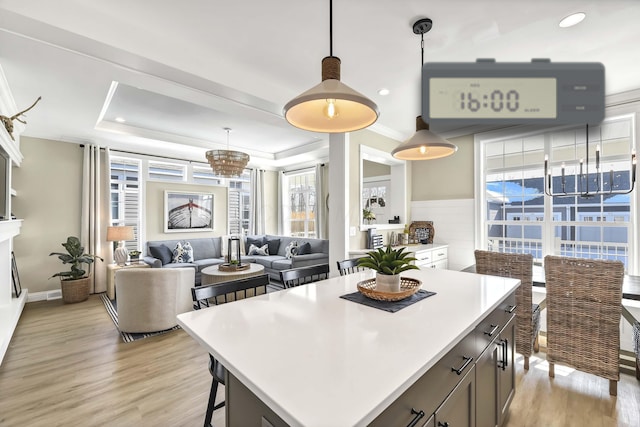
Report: 16 h 00 min
